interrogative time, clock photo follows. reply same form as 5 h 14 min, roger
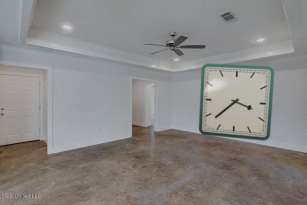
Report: 3 h 38 min
